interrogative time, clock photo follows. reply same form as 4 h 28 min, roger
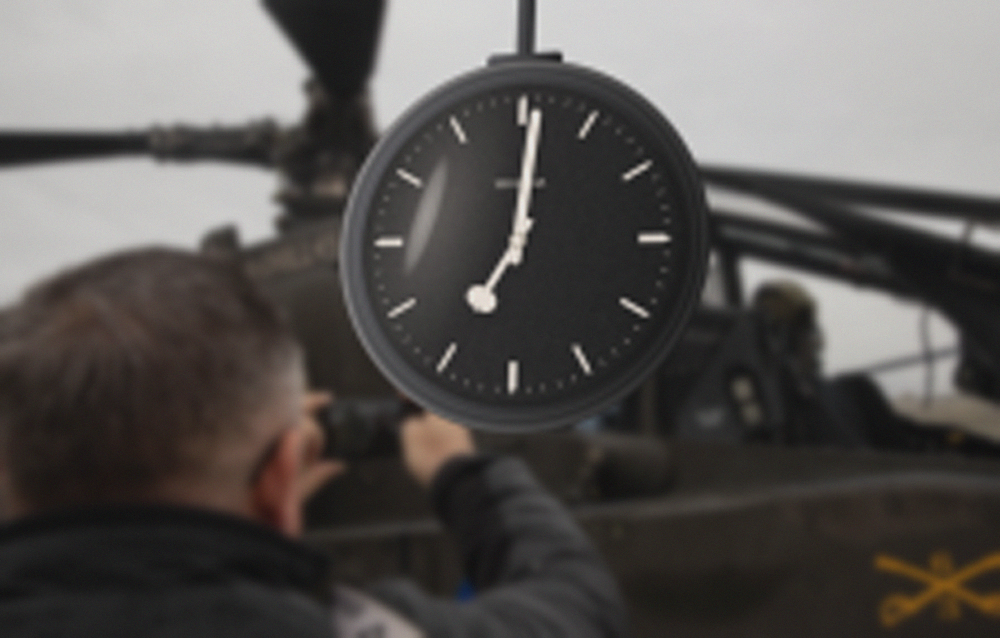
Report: 7 h 01 min
